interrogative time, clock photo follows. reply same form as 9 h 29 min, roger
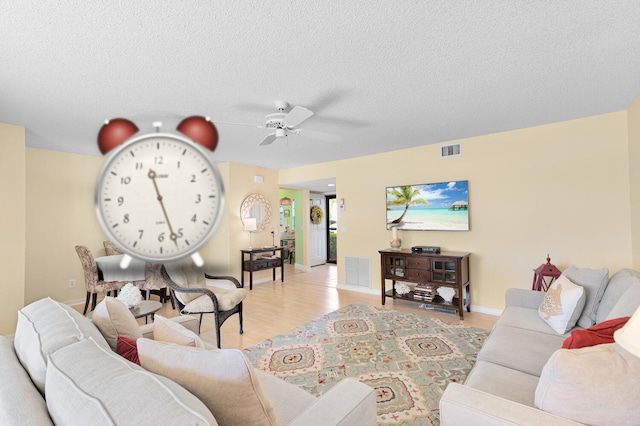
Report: 11 h 27 min
